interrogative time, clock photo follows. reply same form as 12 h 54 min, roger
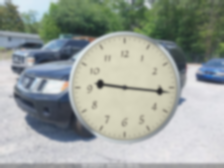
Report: 9 h 16 min
